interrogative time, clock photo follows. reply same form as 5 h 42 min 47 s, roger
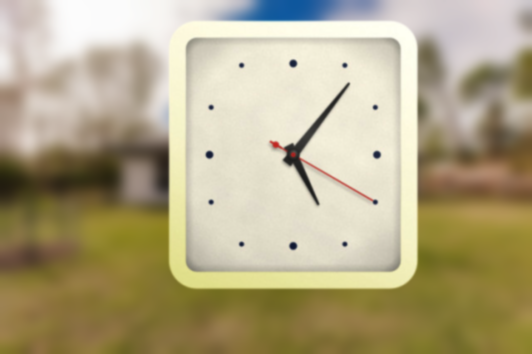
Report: 5 h 06 min 20 s
